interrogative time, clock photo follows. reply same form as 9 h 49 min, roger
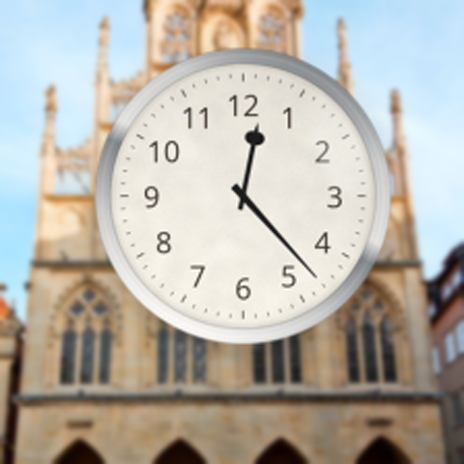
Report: 12 h 23 min
